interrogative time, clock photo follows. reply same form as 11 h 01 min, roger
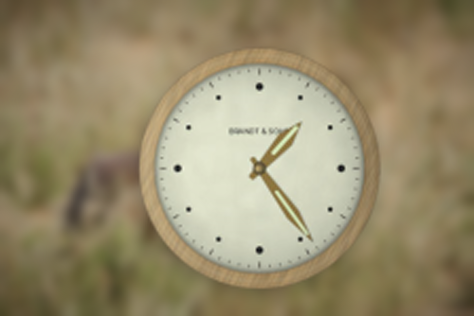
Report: 1 h 24 min
